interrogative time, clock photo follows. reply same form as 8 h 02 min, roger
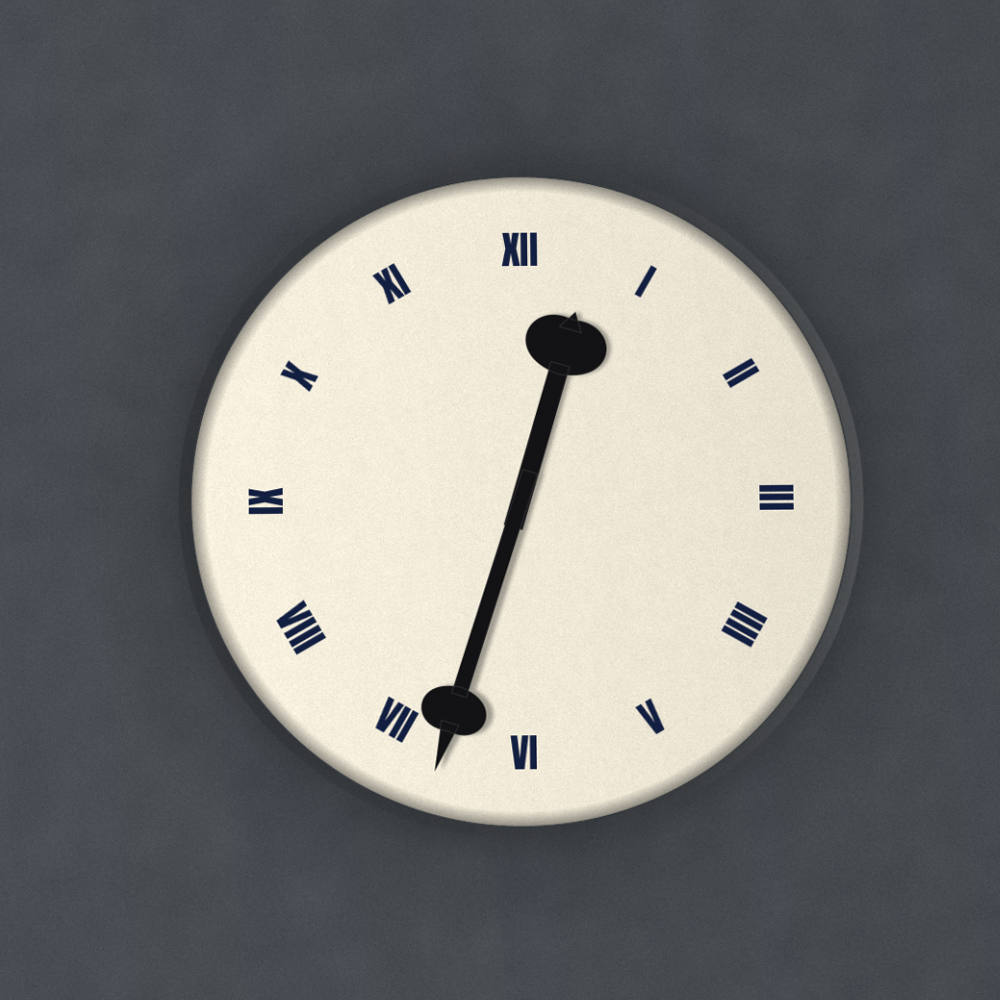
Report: 12 h 33 min
